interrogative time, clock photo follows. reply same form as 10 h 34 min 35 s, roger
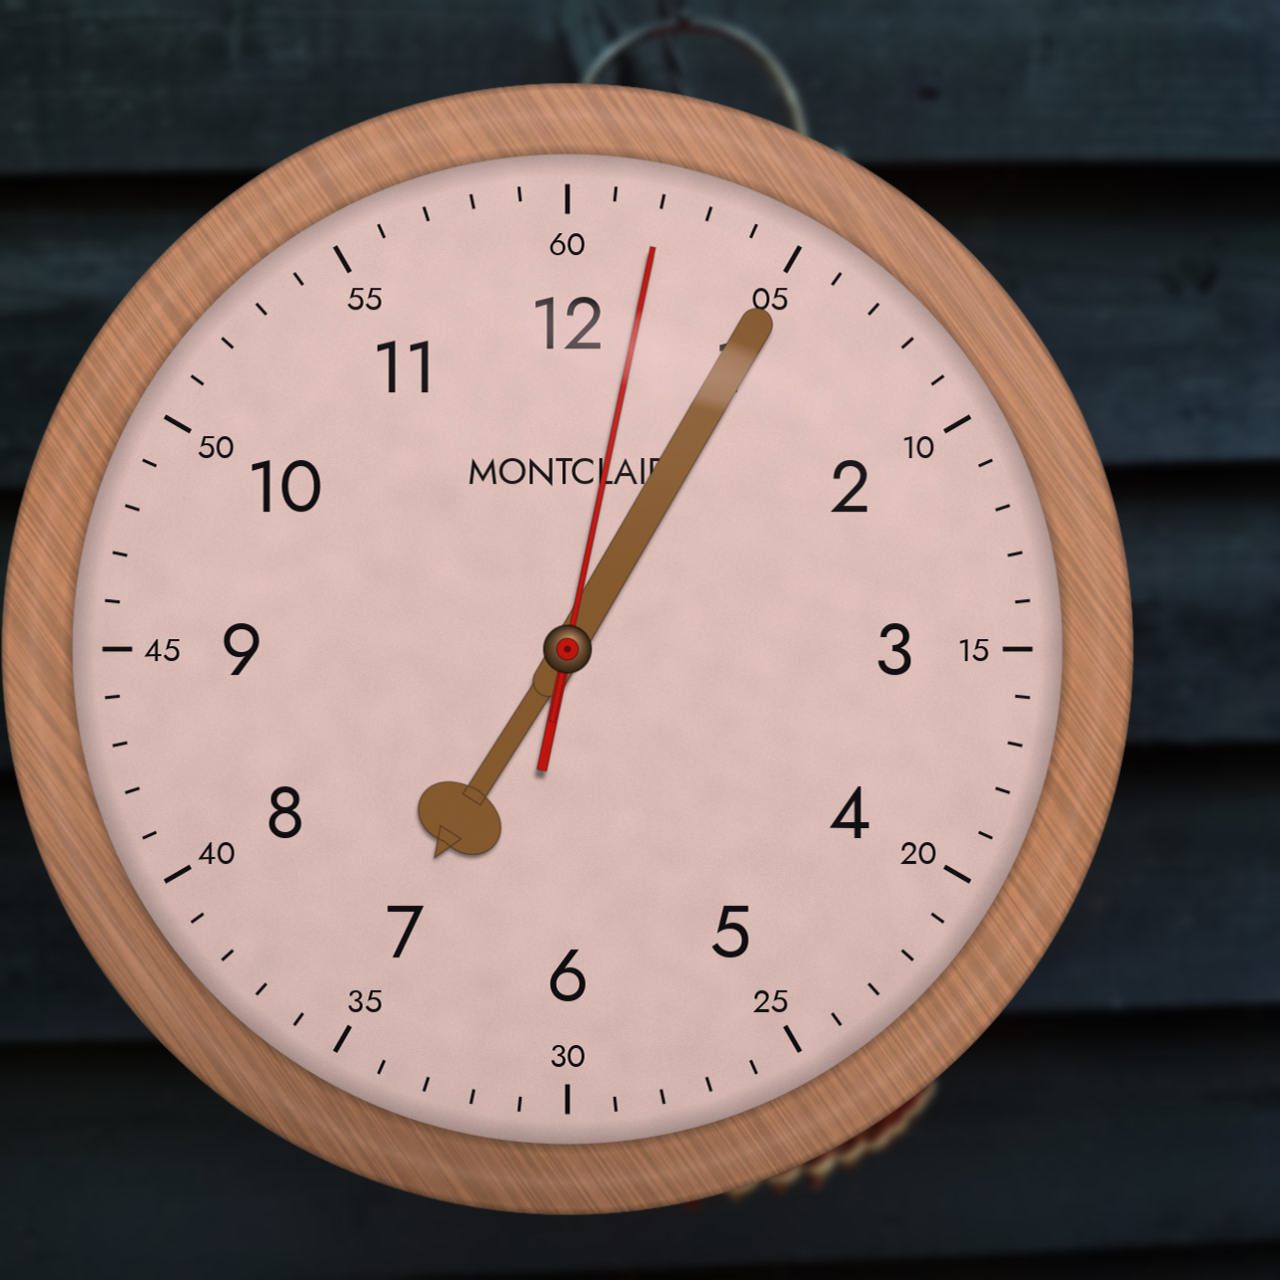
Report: 7 h 05 min 02 s
